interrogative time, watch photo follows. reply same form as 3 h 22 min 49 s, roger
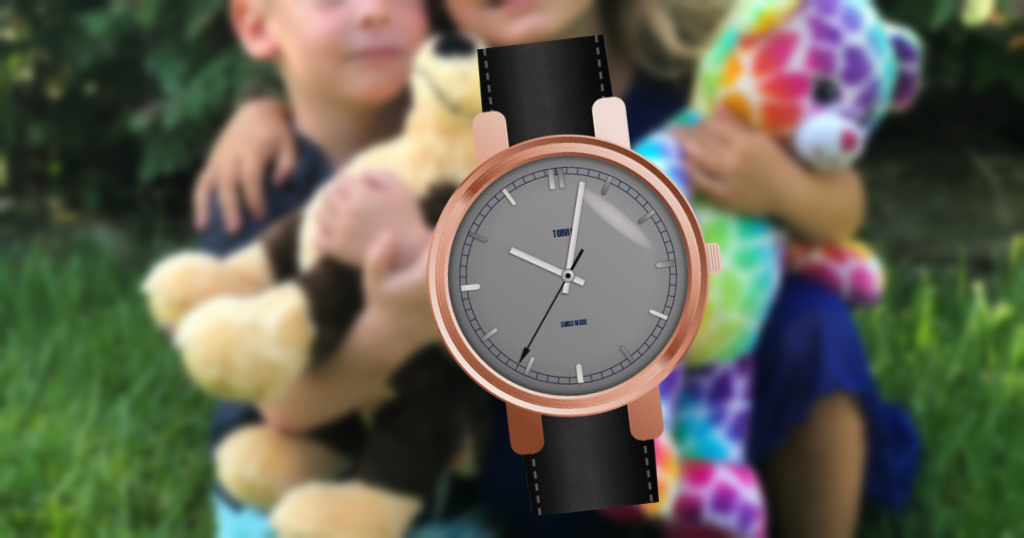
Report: 10 h 02 min 36 s
